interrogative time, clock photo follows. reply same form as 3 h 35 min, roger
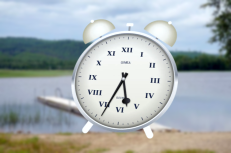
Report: 5 h 34 min
